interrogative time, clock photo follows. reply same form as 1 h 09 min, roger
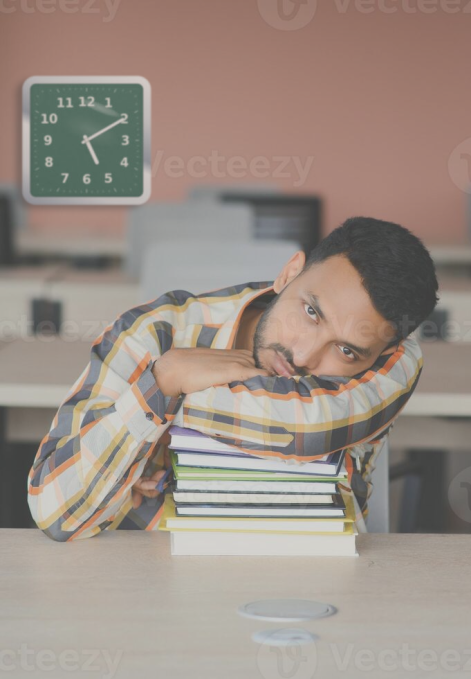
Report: 5 h 10 min
